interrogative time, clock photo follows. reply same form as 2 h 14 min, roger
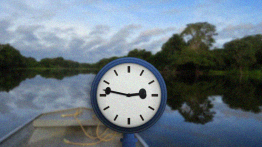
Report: 2 h 47 min
